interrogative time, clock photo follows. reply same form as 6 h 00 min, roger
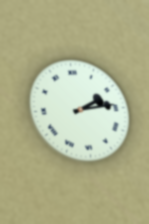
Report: 2 h 14 min
